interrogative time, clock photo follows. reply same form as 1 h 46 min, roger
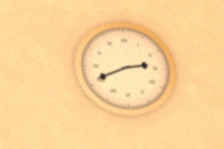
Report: 2 h 41 min
